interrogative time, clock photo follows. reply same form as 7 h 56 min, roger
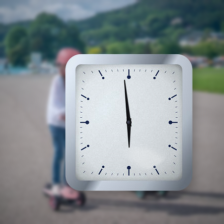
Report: 5 h 59 min
